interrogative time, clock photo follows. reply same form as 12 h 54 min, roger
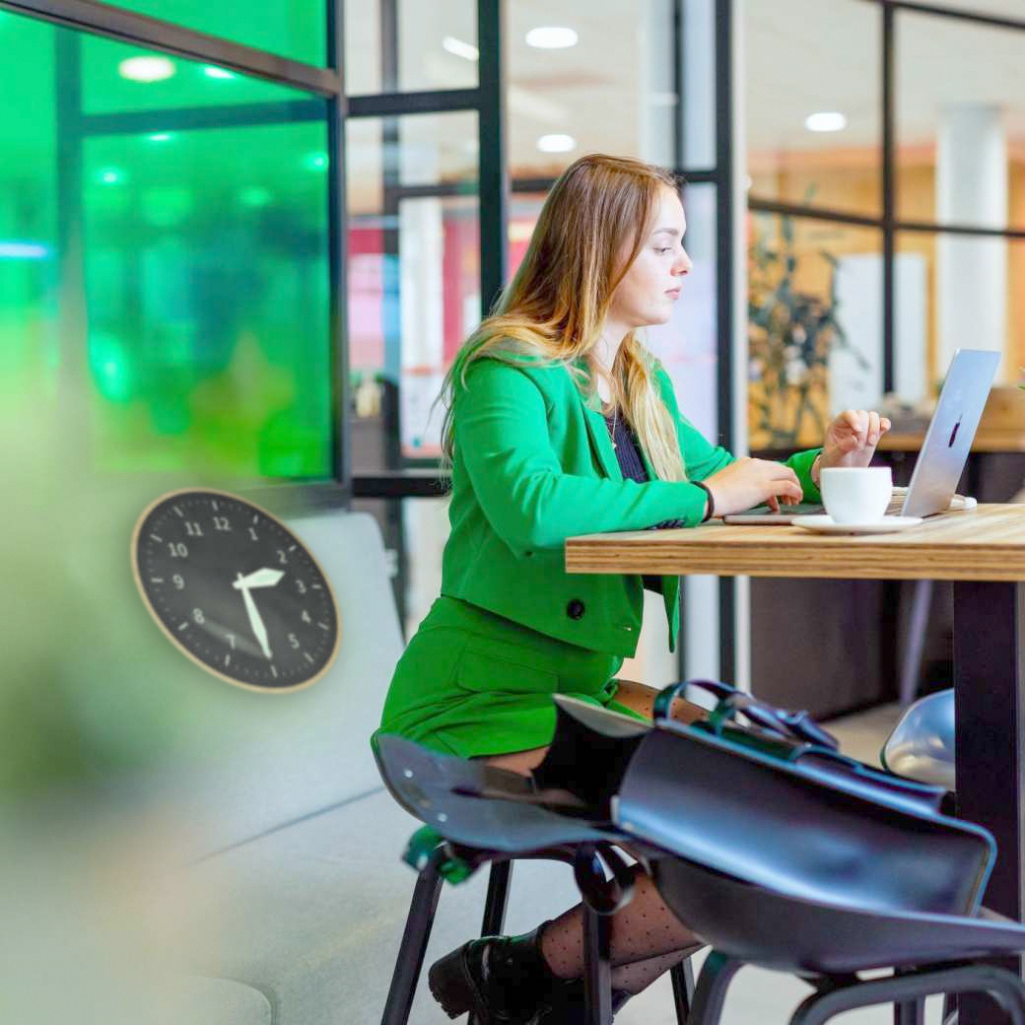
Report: 2 h 30 min
